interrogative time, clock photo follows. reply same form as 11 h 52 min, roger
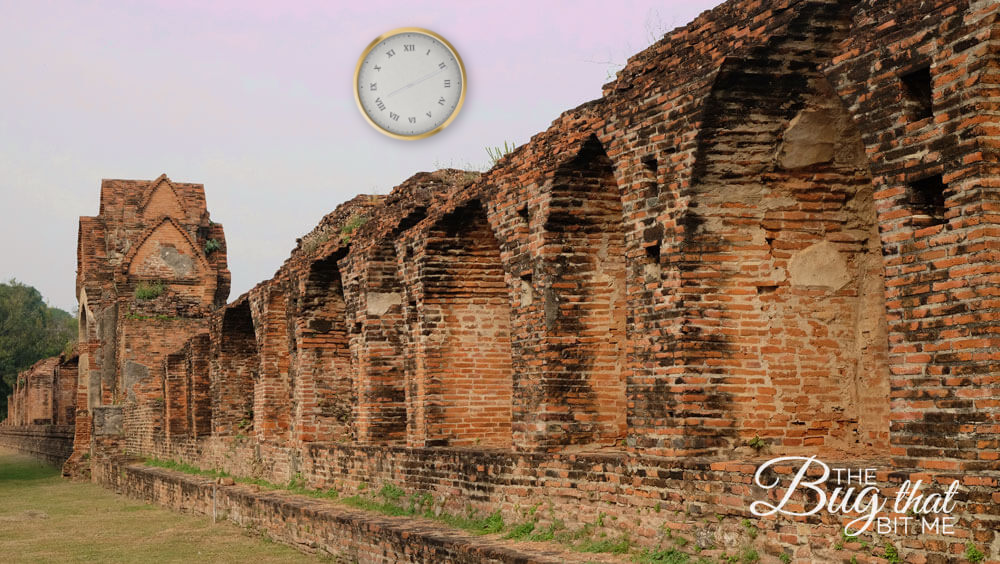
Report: 8 h 11 min
